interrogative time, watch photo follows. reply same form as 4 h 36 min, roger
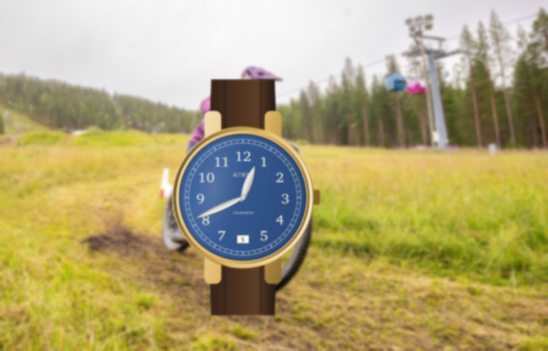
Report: 12 h 41 min
